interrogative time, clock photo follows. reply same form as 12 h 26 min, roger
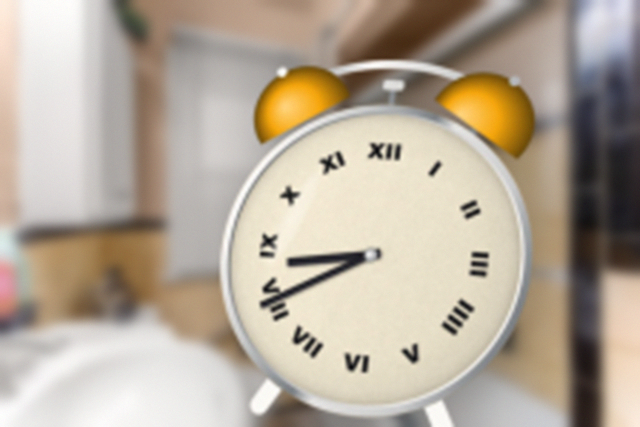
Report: 8 h 40 min
